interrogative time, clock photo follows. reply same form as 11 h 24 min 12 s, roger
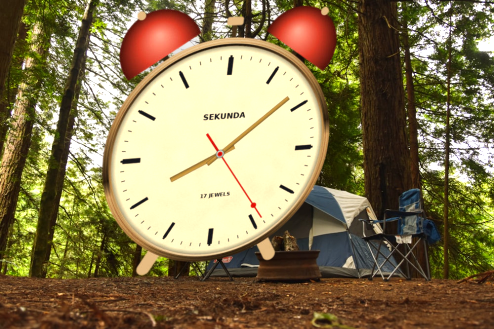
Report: 8 h 08 min 24 s
